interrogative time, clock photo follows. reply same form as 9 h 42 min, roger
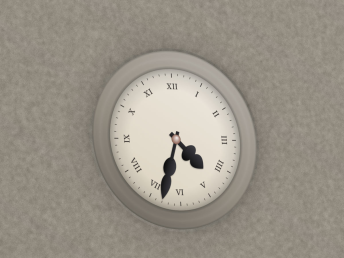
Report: 4 h 33 min
